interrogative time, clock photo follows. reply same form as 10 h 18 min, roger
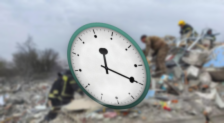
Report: 12 h 20 min
